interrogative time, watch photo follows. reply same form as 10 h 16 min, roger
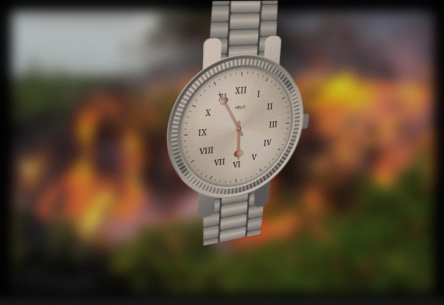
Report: 5 h 55 min
